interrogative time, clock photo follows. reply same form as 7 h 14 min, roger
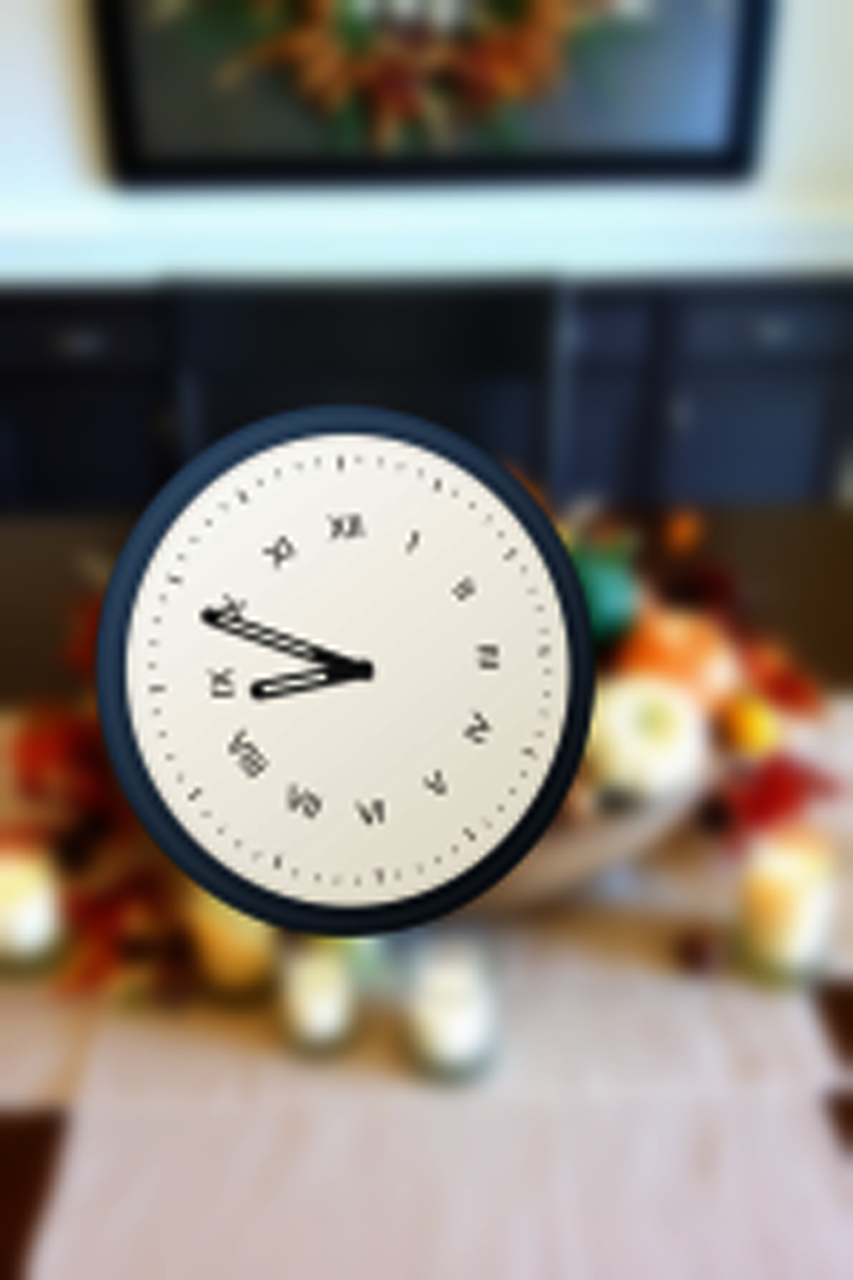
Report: 8 h 49 min
